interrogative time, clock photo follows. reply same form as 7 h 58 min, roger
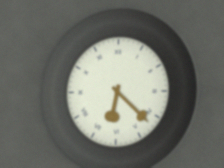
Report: 6 h 22 min
